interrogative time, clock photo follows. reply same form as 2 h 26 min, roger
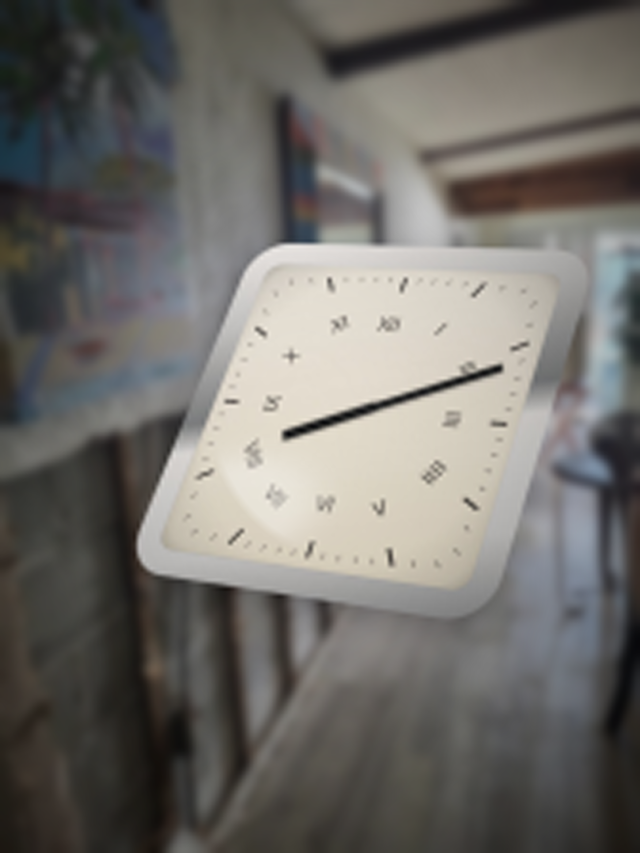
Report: 8 h 11 min
